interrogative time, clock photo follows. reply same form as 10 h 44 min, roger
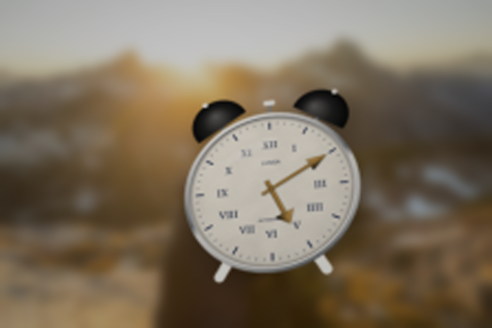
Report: 5 h 10 min
